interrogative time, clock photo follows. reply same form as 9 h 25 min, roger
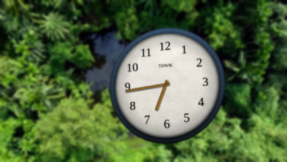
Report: 6 h 44 min
